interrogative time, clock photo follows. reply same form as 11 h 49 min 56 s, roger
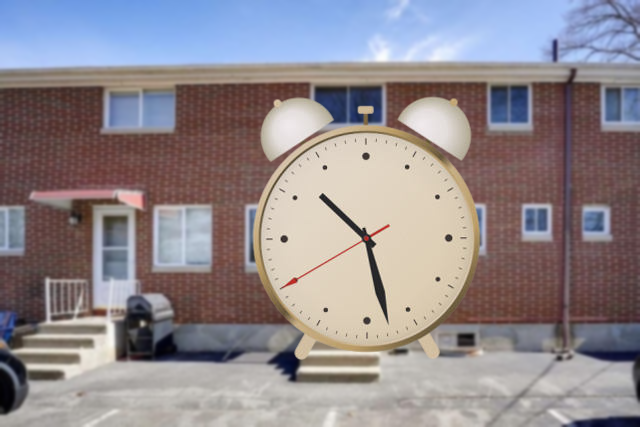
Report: 10 h 27 min 40 s
